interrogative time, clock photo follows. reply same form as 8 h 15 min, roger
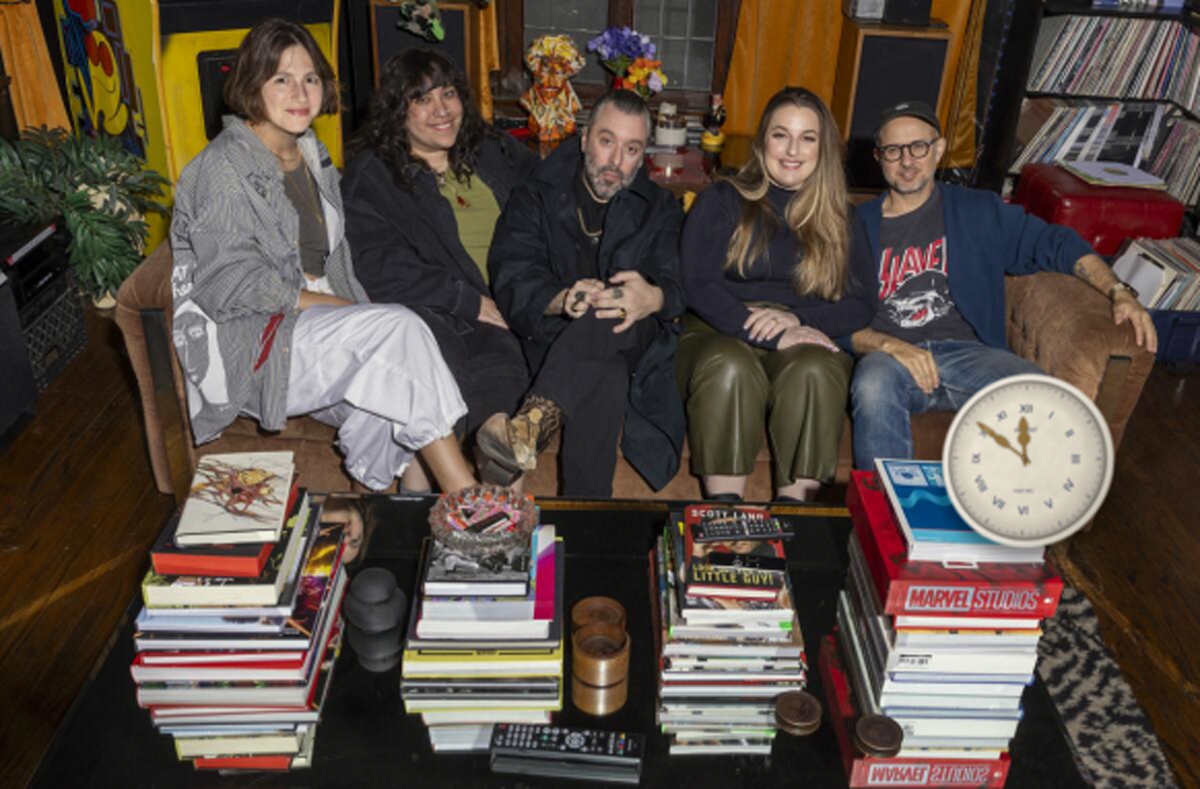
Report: 11 h 51 min
